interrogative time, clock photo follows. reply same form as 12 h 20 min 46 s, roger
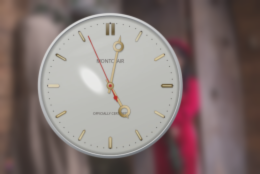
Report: 5 h 01 min 56 s
